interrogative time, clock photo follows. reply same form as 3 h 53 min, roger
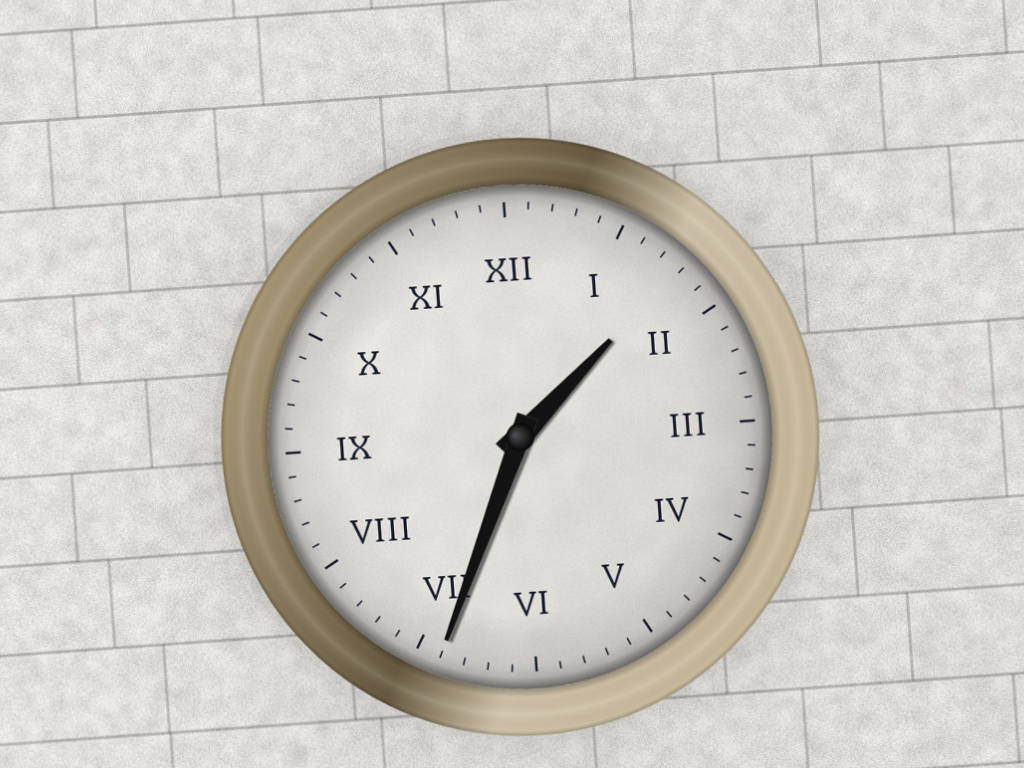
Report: 1 h 34 min
